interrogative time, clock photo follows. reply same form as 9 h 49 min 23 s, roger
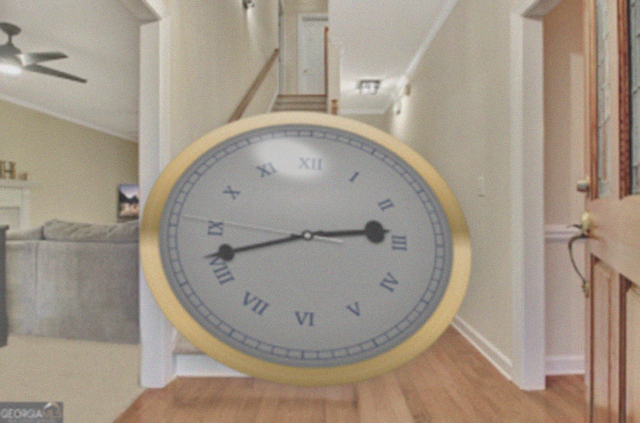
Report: 2 h 41 min 46 s
